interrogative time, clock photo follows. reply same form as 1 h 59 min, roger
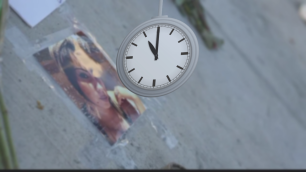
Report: 11 h 00 min
